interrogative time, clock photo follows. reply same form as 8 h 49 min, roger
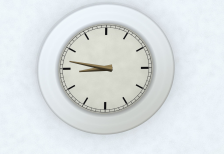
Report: 8 h 47 min
